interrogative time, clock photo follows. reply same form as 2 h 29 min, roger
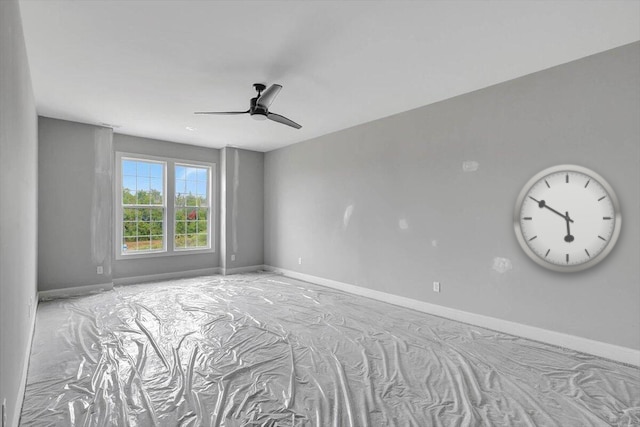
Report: 5 h 50 min
